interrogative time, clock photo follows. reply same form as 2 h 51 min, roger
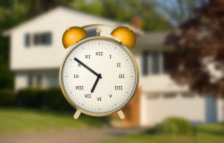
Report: 6 h 51 min
